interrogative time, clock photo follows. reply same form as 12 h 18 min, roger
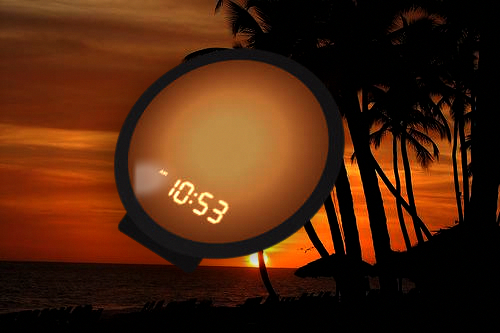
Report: 10 h 53 min
